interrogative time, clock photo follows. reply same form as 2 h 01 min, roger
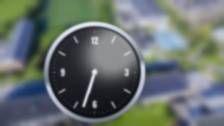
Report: 6 h 33 min
